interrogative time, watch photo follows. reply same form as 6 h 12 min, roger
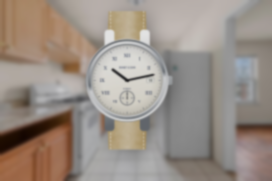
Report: 10 h 13 min
